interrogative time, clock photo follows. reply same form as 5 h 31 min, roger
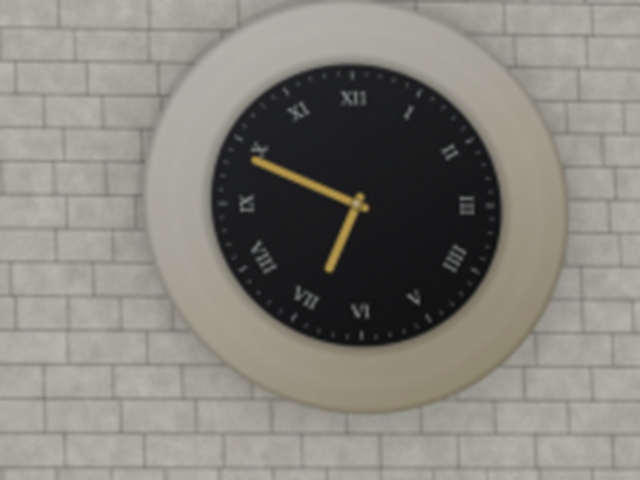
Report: 6 h 49 min
